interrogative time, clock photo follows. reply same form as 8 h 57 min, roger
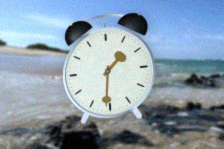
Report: 1 h 31 min
